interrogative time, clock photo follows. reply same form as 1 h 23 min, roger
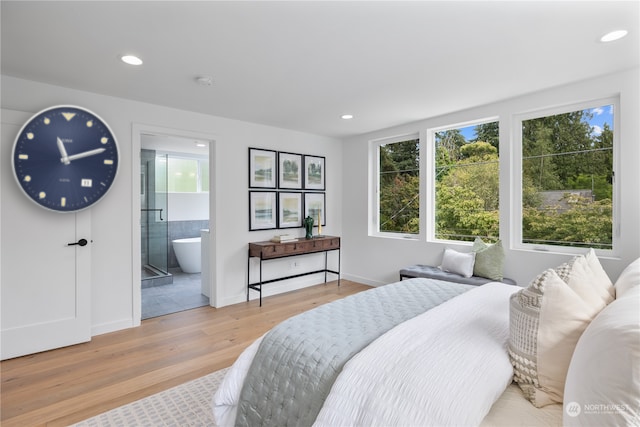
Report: 11 h 12 min
